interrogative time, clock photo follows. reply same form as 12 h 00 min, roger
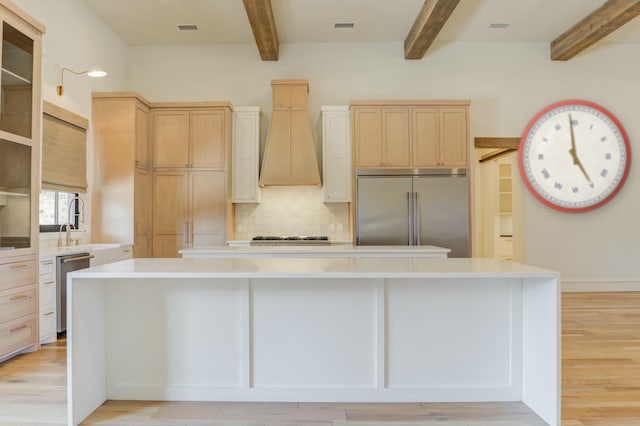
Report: 4 h 59 min
